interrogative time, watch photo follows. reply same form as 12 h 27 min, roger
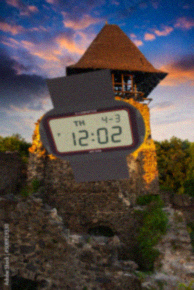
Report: 12 h 02 min
